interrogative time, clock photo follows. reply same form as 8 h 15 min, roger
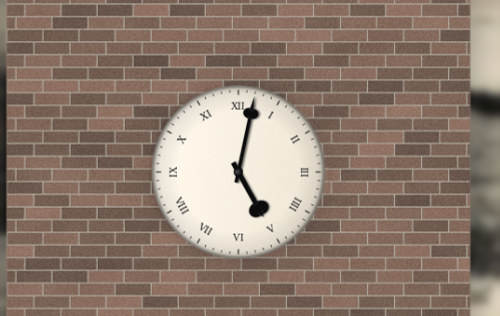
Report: 5 h 02 min
